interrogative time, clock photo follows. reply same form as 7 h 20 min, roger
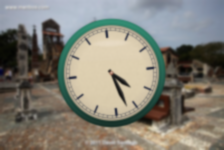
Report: 4 h 27 min
